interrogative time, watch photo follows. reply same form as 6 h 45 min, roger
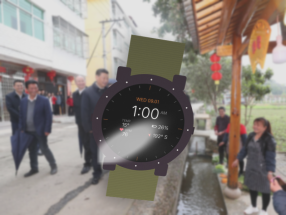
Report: 1 h 00 min
